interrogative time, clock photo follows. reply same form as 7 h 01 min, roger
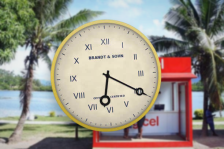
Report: 6 h 20 min
